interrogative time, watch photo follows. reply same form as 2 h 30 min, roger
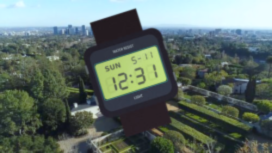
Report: 12 h 31 min
